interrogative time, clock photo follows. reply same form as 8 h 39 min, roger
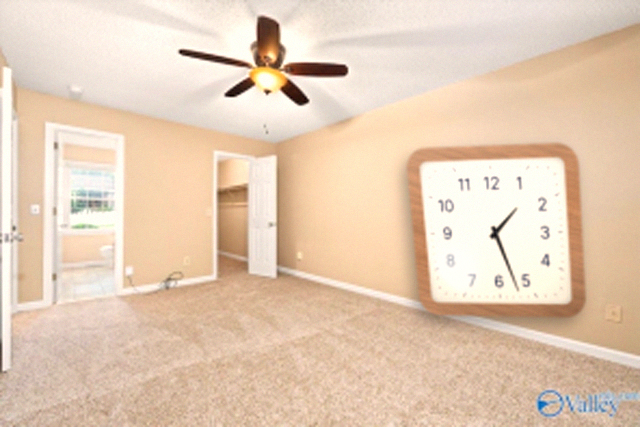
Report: 1 h 27 min
